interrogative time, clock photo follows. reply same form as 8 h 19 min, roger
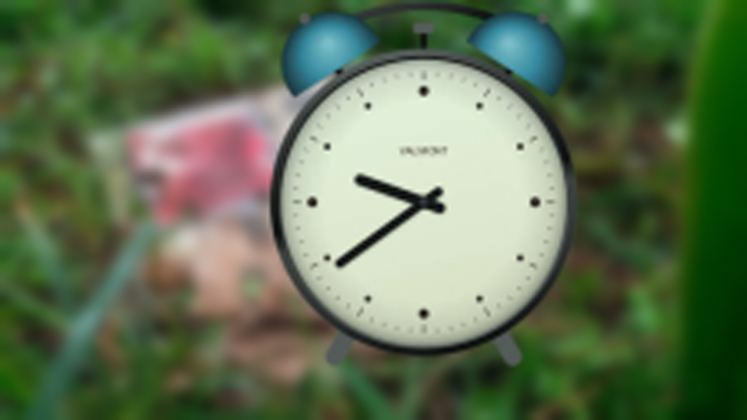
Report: 9 h 39 min
